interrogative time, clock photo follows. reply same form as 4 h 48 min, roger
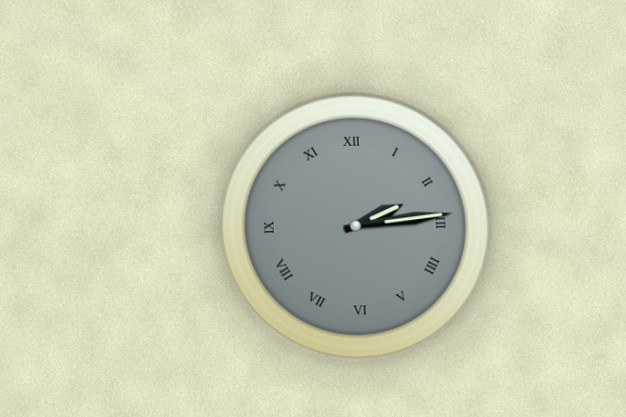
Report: 2 h 14 min
